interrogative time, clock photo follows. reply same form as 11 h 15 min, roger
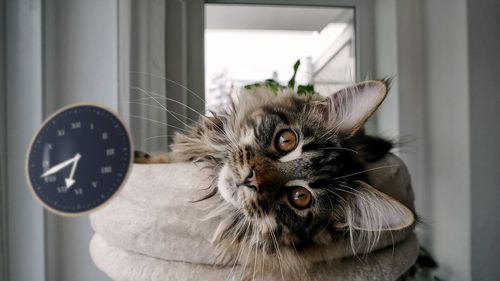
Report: 6 h 42 min
